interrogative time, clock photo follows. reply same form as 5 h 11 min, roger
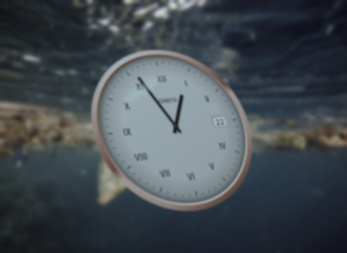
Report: 12 h 56 min
